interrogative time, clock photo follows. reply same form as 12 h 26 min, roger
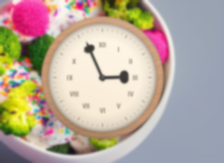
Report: 2 h 56 min
